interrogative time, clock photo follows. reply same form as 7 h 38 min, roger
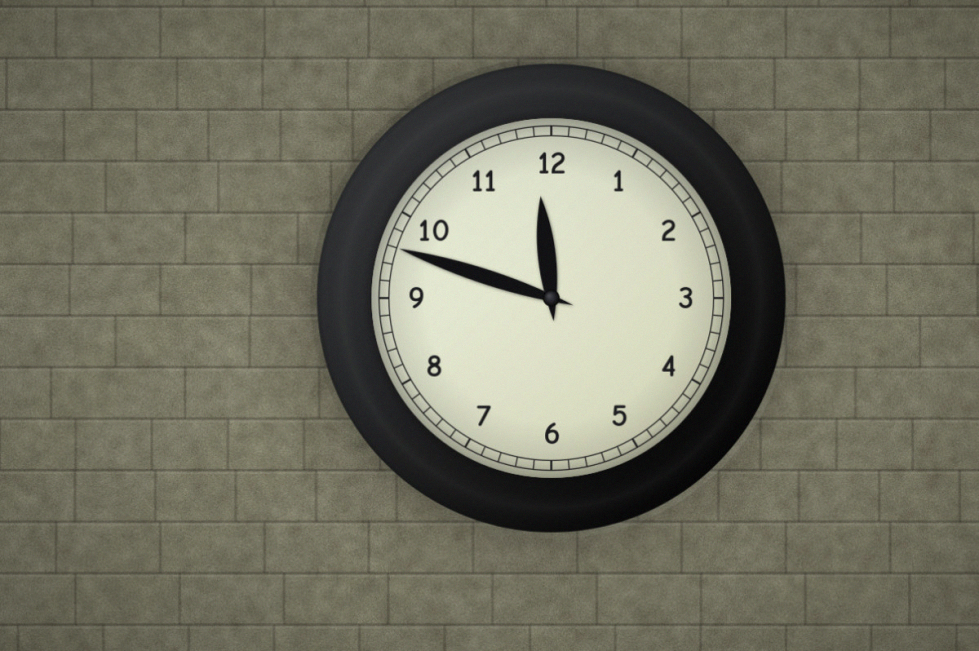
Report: 11 h 48 min
